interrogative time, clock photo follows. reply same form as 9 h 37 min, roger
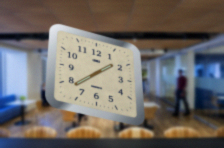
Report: 1 h 38 min
